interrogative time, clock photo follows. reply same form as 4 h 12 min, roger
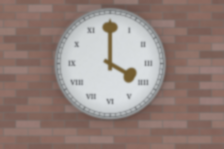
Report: 4 h 00 min
